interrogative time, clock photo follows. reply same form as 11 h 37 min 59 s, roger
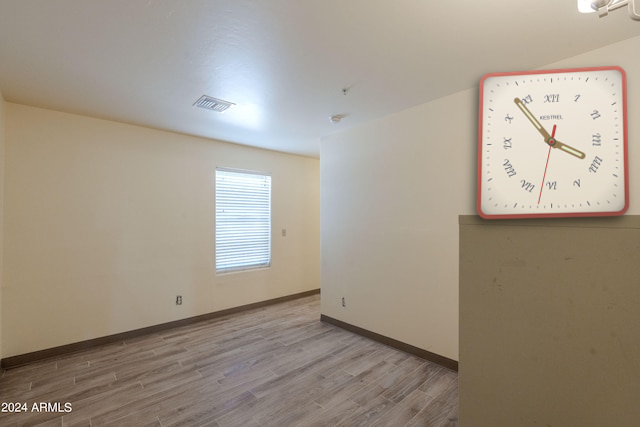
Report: 3 h 53 min 32 s
